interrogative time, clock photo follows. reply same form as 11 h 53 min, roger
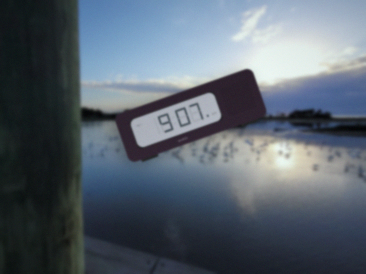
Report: 9 h 07 min
